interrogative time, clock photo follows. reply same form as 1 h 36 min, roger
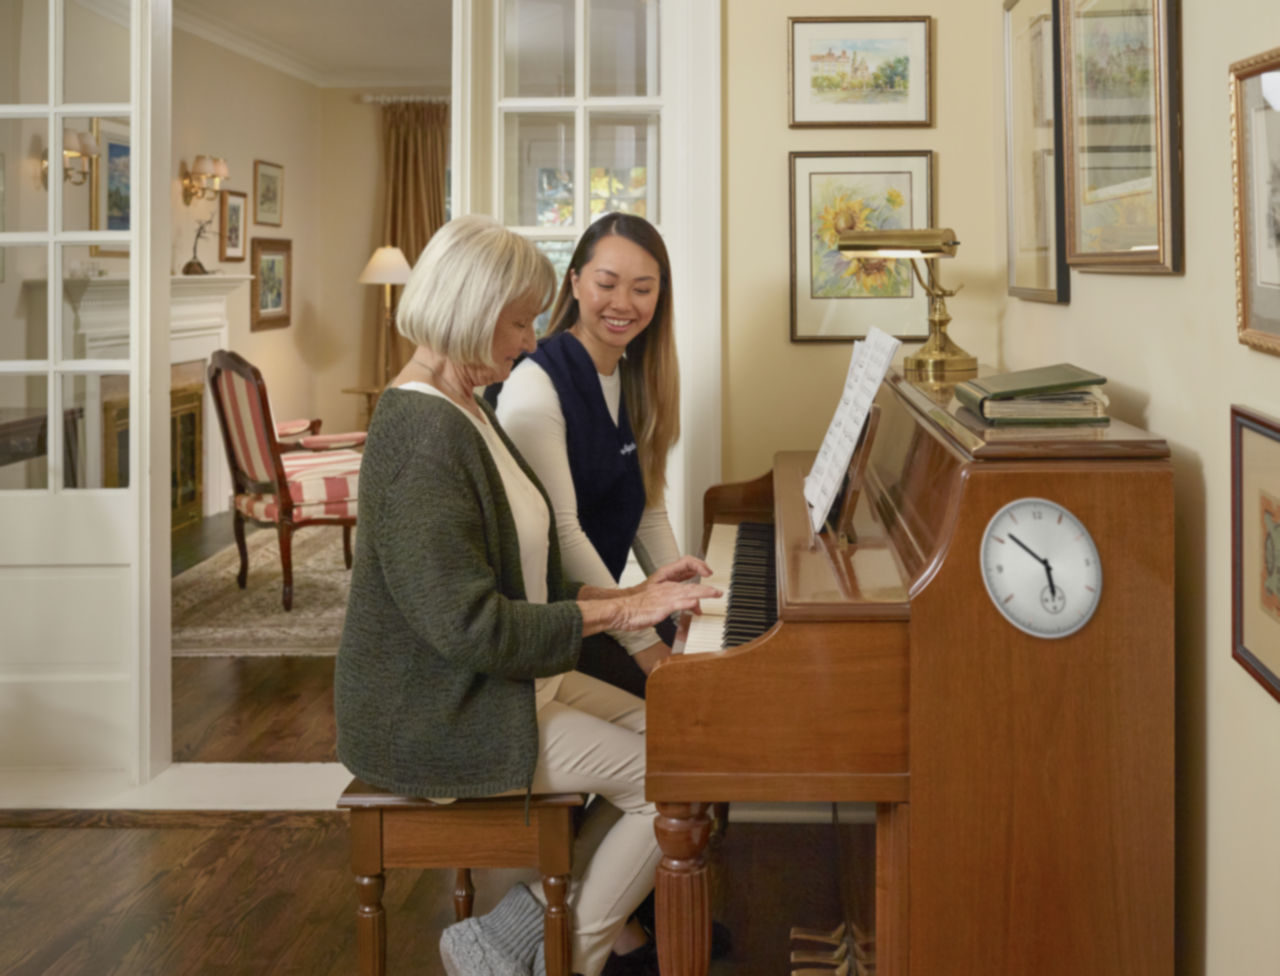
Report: 5 h 52 min
